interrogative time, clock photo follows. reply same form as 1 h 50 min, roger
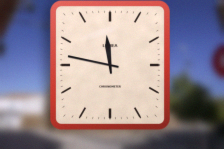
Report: 11 h 47 min
